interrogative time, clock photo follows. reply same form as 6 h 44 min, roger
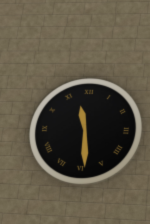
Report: 11 h 29 min
